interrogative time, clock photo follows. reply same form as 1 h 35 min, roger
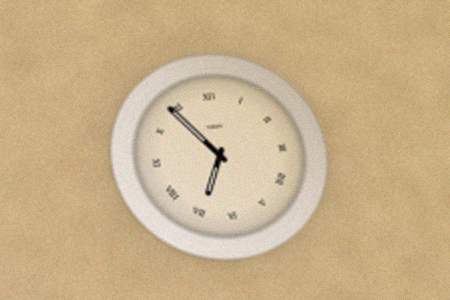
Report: 6 h 54 min
